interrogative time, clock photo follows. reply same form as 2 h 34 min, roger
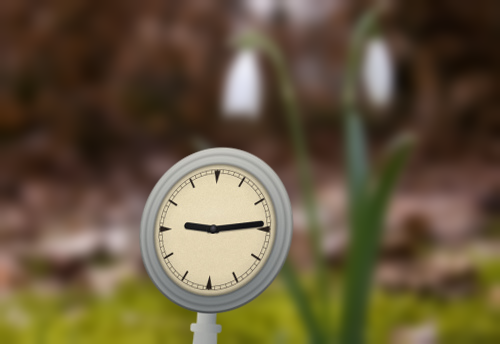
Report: 9 h 14 min
